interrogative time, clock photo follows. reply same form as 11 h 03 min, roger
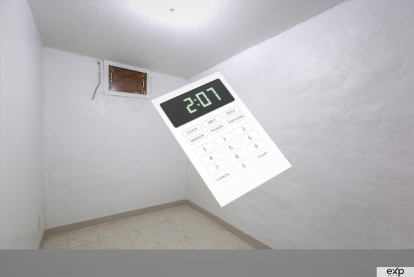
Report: 2 h 07 min
